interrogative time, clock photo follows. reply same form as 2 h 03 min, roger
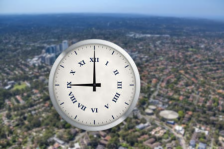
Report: 9 h 00 min
